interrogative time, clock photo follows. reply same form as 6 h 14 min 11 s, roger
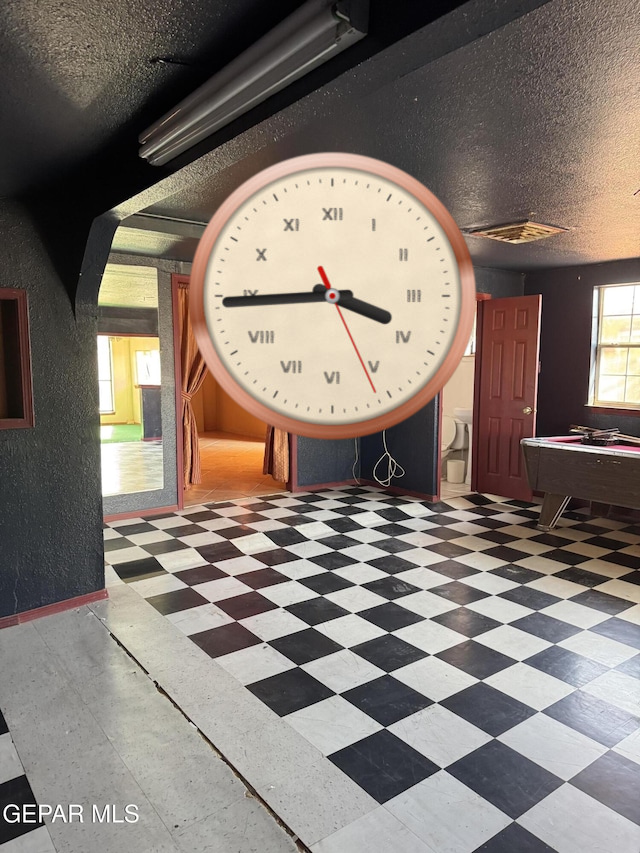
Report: 3 h 44 min 26 s
